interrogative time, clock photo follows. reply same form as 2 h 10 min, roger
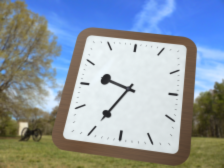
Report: 9 h 35 min
